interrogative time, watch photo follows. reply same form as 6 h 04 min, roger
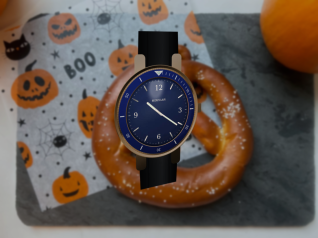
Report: 10 h 21 min
